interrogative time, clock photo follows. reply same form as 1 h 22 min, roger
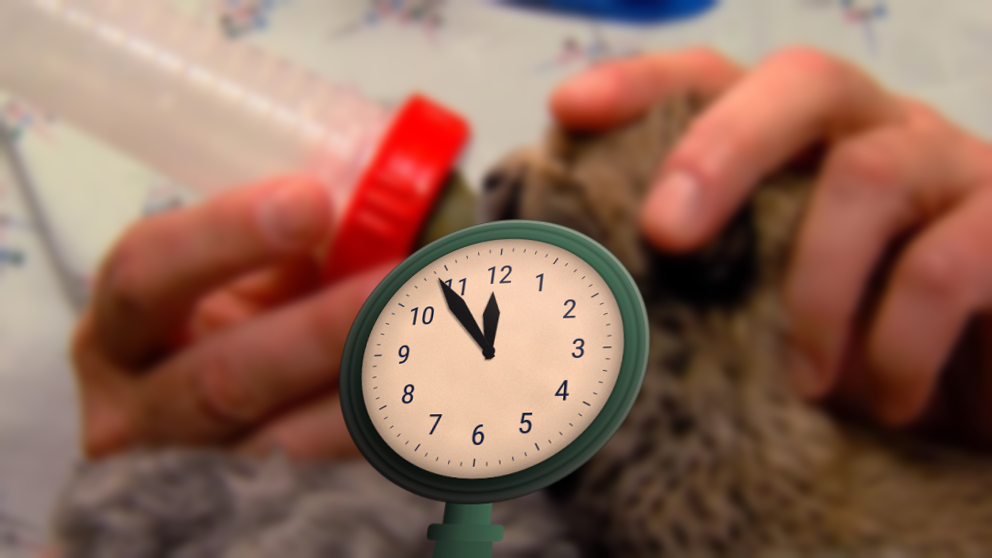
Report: 11 h 54 min
